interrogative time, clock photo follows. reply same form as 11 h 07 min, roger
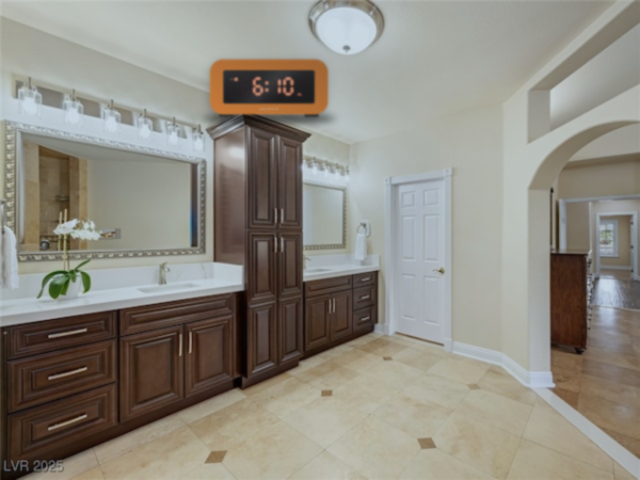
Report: 6 h 10 min
